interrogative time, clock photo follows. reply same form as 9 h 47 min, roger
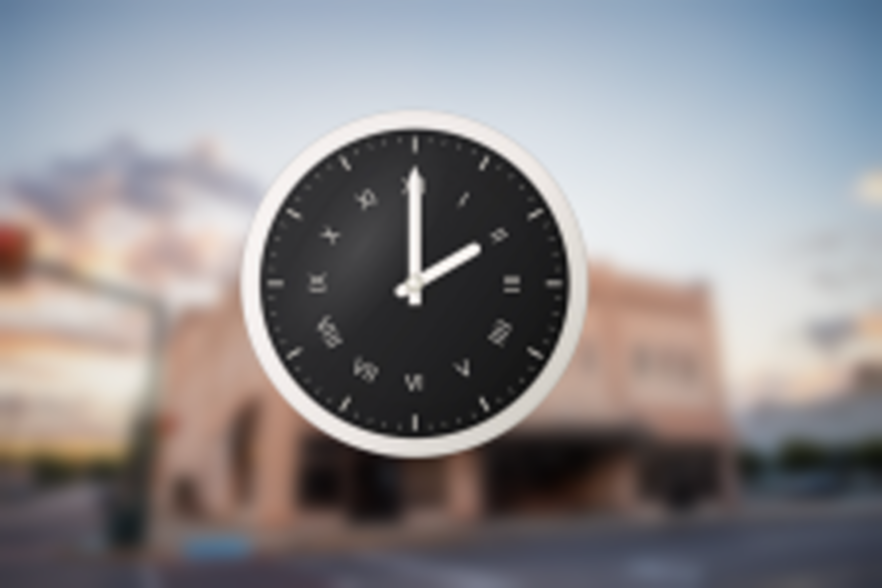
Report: 2 h 00 min
